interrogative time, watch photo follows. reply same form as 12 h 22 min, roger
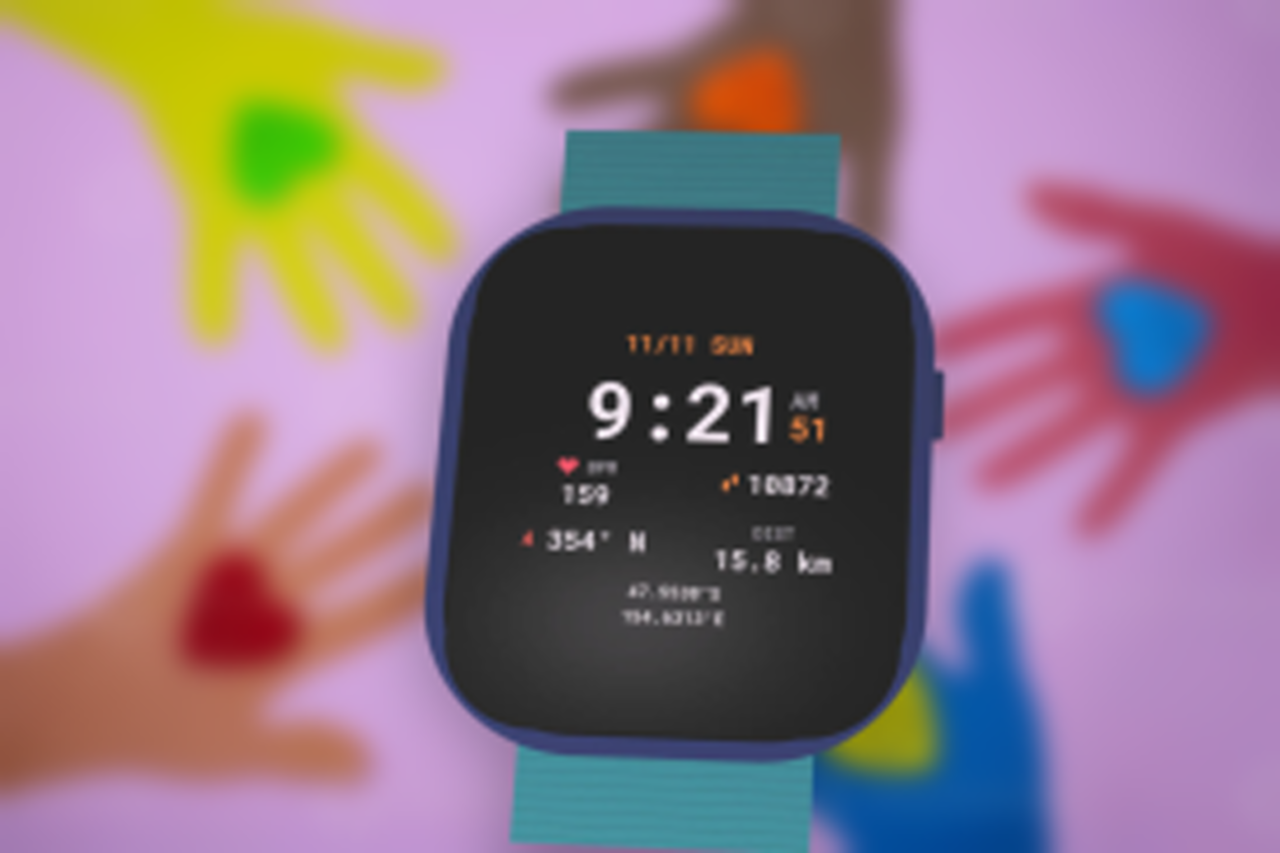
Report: 9 h 21 min
